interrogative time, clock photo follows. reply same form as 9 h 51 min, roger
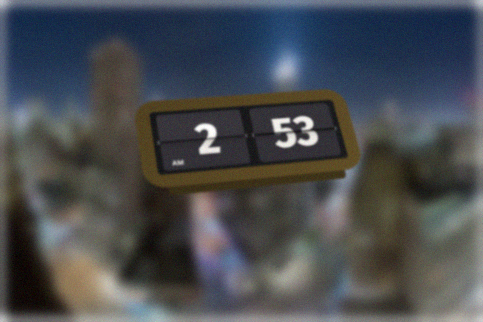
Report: 2 h 53 min
